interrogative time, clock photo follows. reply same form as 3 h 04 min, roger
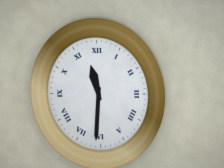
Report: 11 h 31 min
